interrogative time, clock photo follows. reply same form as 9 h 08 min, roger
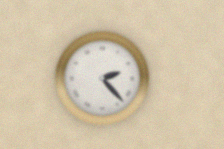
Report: 2 h 23 min
